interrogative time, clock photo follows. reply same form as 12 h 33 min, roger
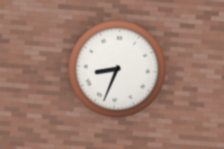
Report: 8 h 33 min
